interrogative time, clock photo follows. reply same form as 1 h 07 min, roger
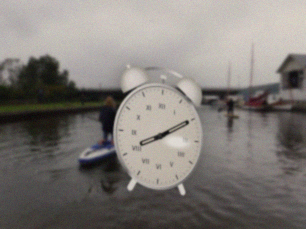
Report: 8 h 10 min
